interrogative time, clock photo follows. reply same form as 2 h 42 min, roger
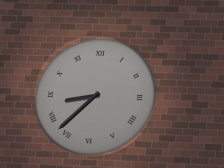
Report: 8 h 37 min
